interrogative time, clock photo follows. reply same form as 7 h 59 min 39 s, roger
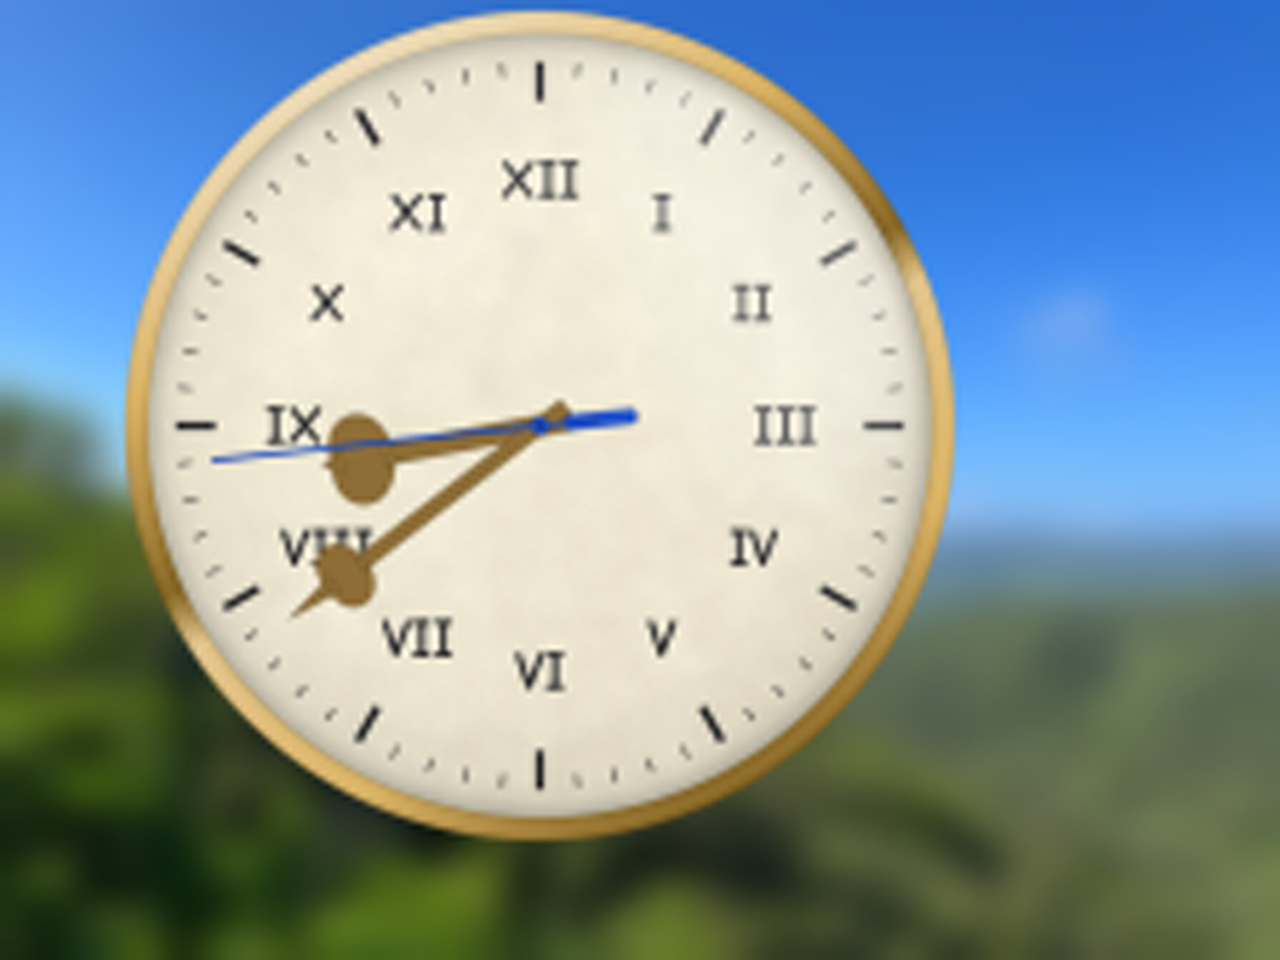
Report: 8 h 38 min 44 s
